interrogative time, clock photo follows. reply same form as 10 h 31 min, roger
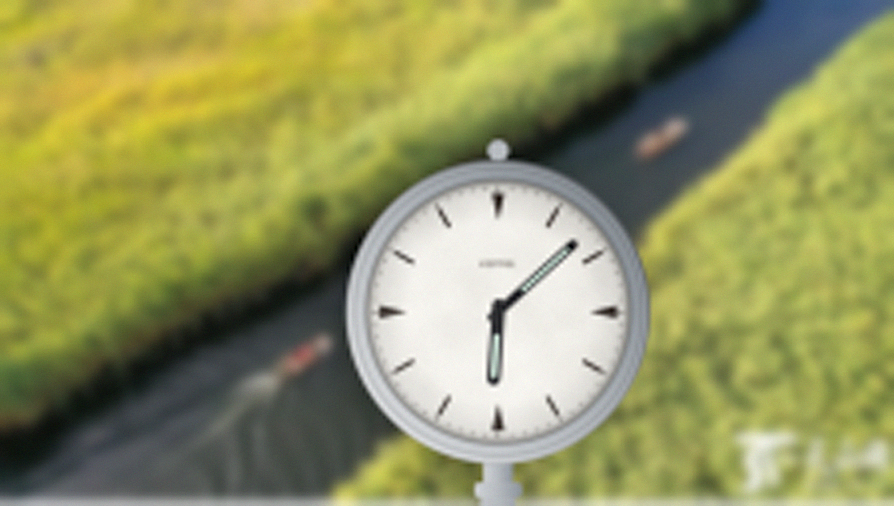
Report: 6 h 08 min
